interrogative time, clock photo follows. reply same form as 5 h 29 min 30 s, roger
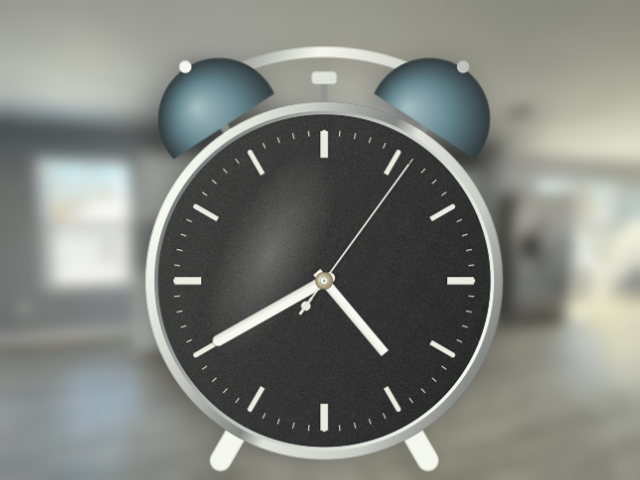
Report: 4 h 40 min 06 s
